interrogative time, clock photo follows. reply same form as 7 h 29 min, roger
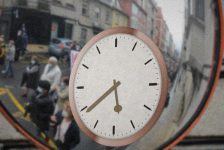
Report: 5 h 39 min
